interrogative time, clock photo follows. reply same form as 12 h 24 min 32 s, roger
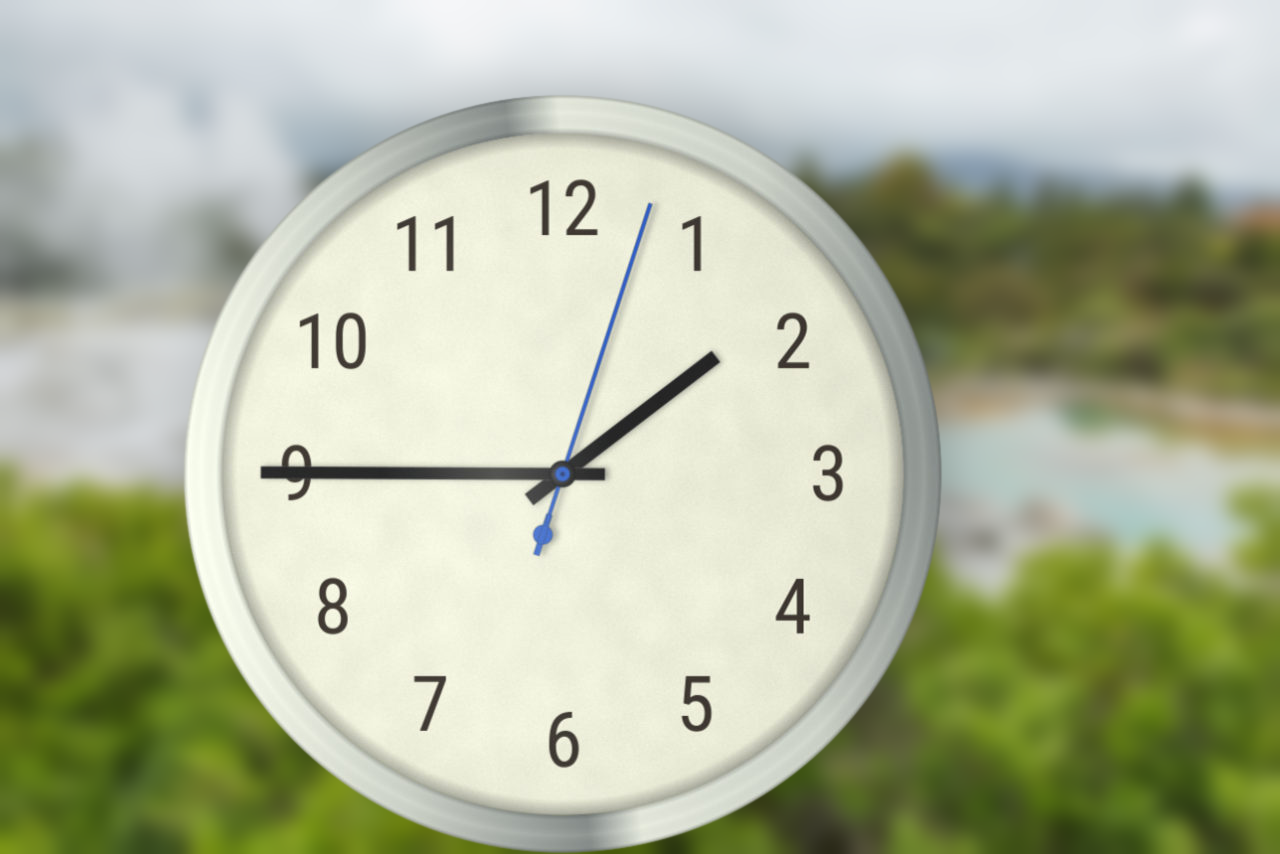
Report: 1 h 45 min 03 s
